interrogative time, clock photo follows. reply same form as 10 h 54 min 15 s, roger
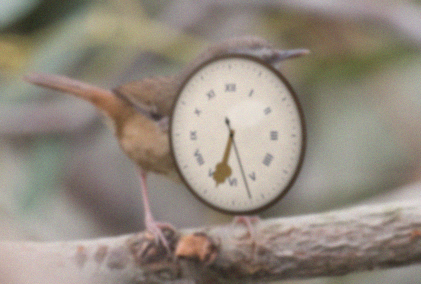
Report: 6 h 33 min 27 s
